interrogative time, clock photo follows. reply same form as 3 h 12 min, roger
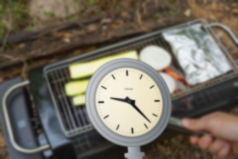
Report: 9 h 23 min
